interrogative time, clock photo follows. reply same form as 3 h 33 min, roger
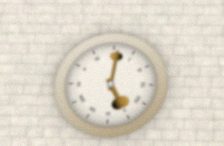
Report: 5 h 01 min
